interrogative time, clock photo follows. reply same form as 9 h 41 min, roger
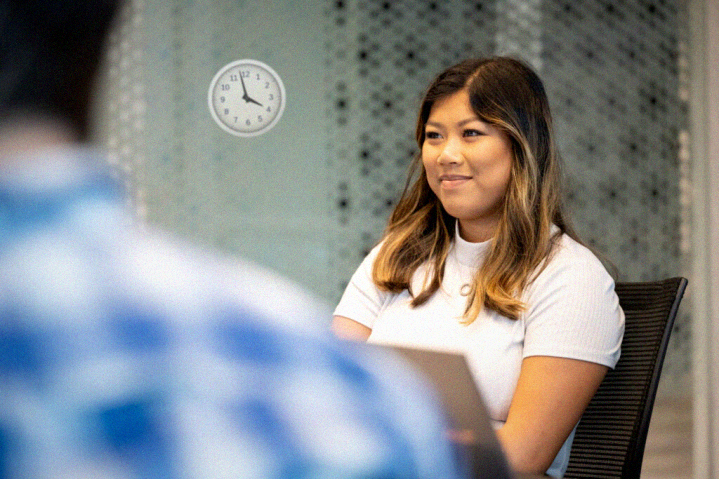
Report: 3 h 58 min
